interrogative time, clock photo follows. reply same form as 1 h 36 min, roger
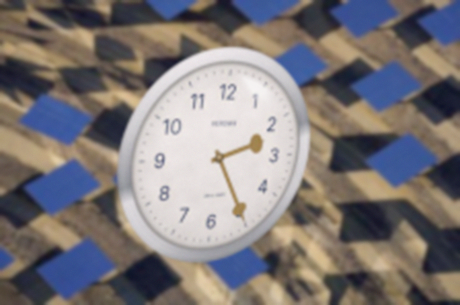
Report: 2 h 25 min
